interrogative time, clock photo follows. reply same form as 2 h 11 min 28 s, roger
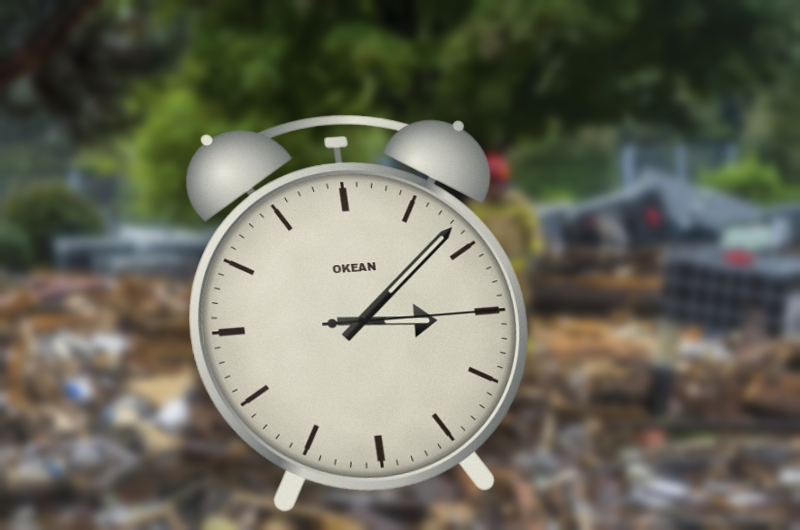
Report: 3 h 08 min 15 s
